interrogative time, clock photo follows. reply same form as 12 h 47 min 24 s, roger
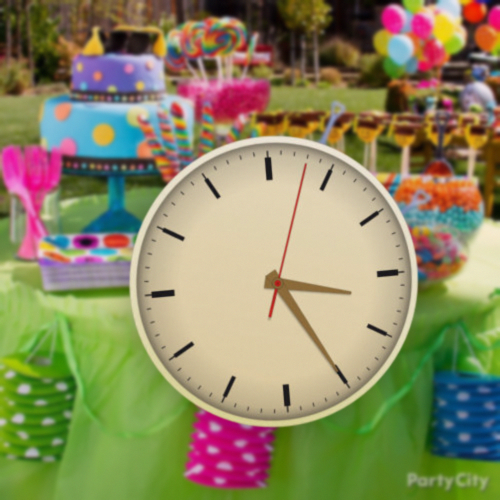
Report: 3 h 25 min 03 s
